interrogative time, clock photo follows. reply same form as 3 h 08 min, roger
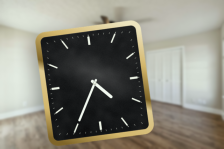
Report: 4 h 35 min
